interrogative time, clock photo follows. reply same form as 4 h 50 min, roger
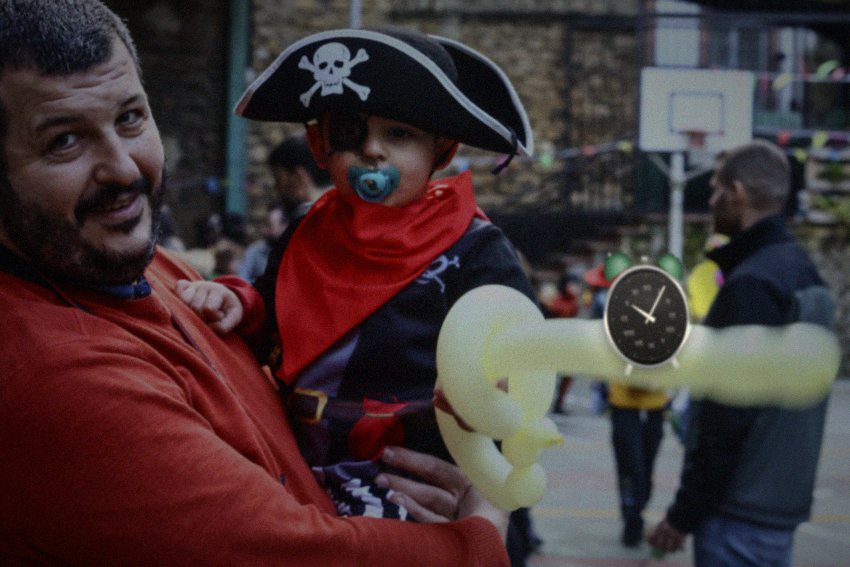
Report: 10 h 06 min
